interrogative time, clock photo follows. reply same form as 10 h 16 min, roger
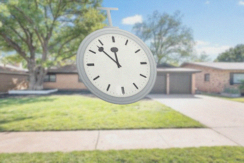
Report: 11 h 53 min
